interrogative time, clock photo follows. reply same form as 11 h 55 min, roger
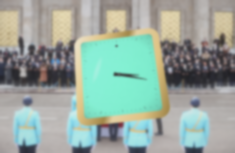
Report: 3 h 18 min
